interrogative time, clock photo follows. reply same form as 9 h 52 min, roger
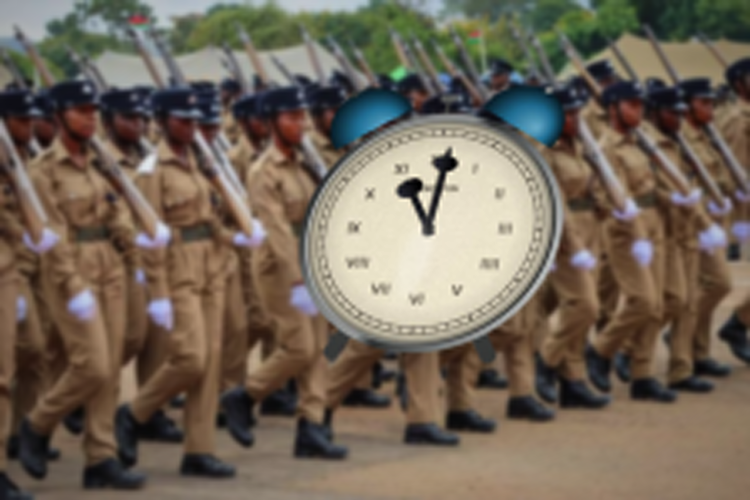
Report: 11 h 01 min
